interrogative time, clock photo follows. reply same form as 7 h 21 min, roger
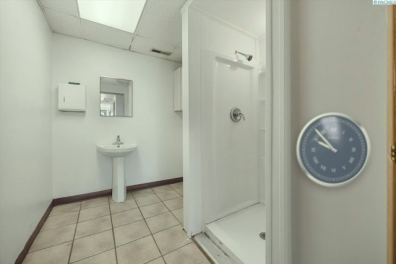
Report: 9 h 53 min
